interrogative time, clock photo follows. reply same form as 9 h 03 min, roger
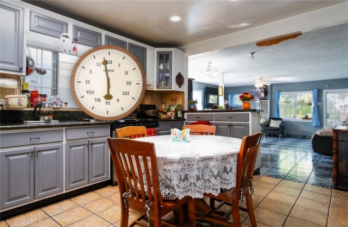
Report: 5 h 58 min
